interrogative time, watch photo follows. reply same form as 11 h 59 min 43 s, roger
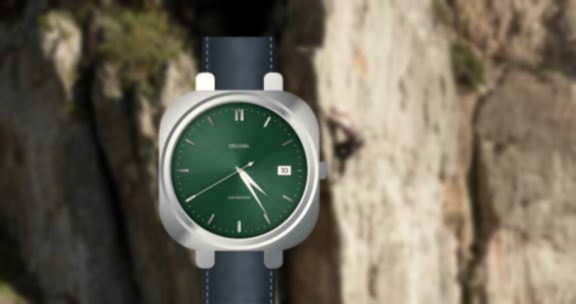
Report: 4 h 24 min 40 s
